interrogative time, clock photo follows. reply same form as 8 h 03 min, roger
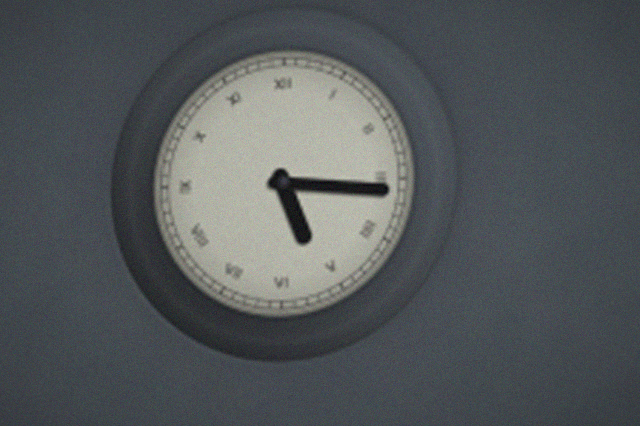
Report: 5 h 16 min
